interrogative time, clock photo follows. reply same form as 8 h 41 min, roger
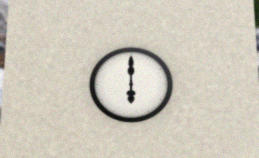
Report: 6 h 00 min
